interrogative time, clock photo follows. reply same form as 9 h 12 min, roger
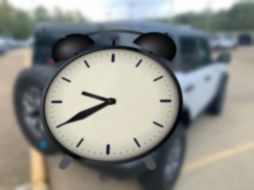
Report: 9 h 40 min
